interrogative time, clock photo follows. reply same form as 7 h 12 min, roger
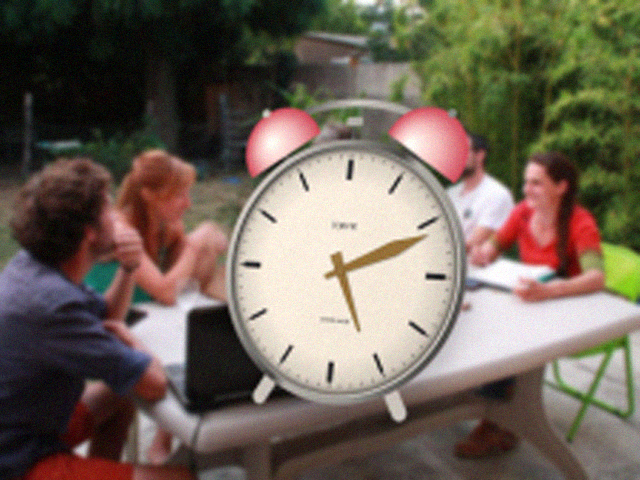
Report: 5 h 11 min
